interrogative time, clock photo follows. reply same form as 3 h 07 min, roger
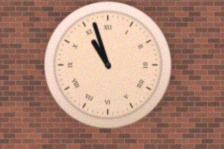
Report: 10 h 57 min
